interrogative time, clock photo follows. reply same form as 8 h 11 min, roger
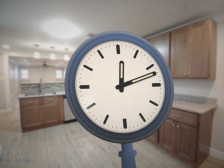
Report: 12 h 12 min
